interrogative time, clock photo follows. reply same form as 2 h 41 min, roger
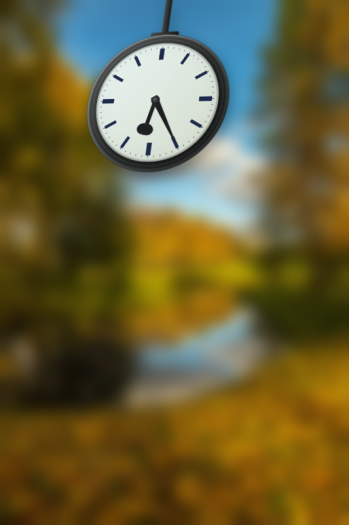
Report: 6 h 25 min
